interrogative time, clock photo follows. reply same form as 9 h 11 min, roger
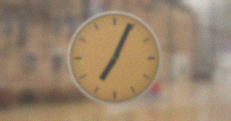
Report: 7 h 04 min
